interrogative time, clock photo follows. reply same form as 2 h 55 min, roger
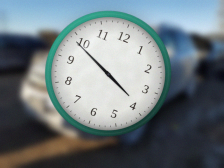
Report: 3 h 49 min
